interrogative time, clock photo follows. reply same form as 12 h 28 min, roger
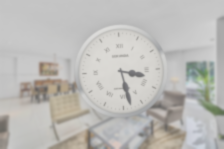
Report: 3 h 28 min
